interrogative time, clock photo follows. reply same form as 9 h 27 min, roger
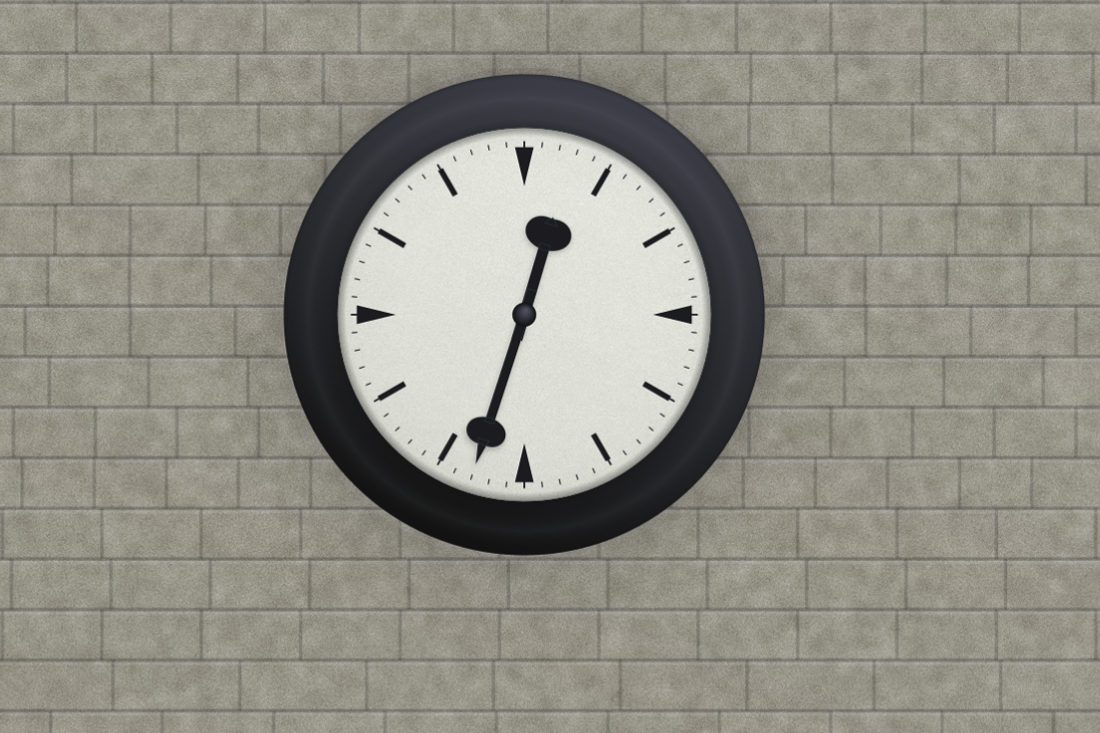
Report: 12 h 33 min
